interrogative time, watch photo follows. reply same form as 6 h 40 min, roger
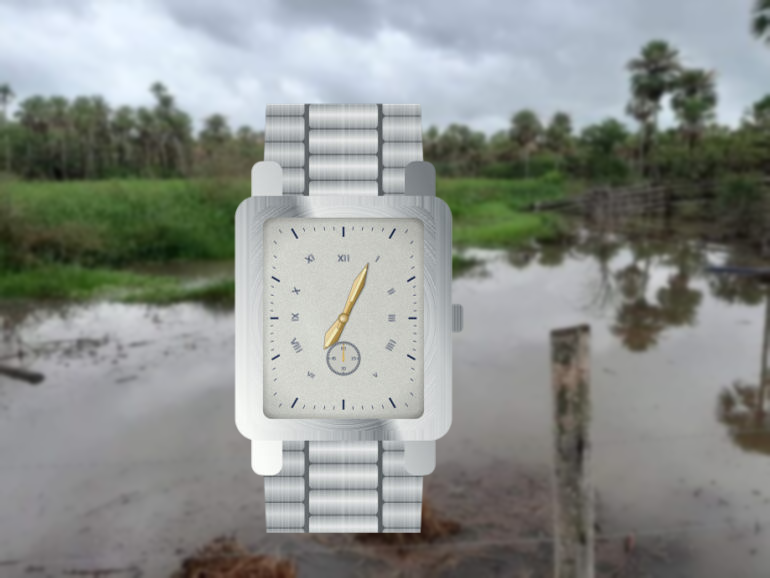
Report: 7 h 04 min
